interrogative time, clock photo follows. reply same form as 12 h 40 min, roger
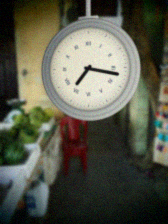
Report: 7 h 17 min
